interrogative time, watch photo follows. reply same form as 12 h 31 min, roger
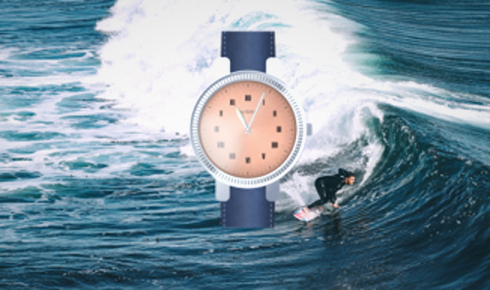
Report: 11 h 04 min
